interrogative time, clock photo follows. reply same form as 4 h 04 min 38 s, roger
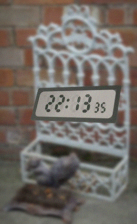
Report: 22 h 13 min 35 s
